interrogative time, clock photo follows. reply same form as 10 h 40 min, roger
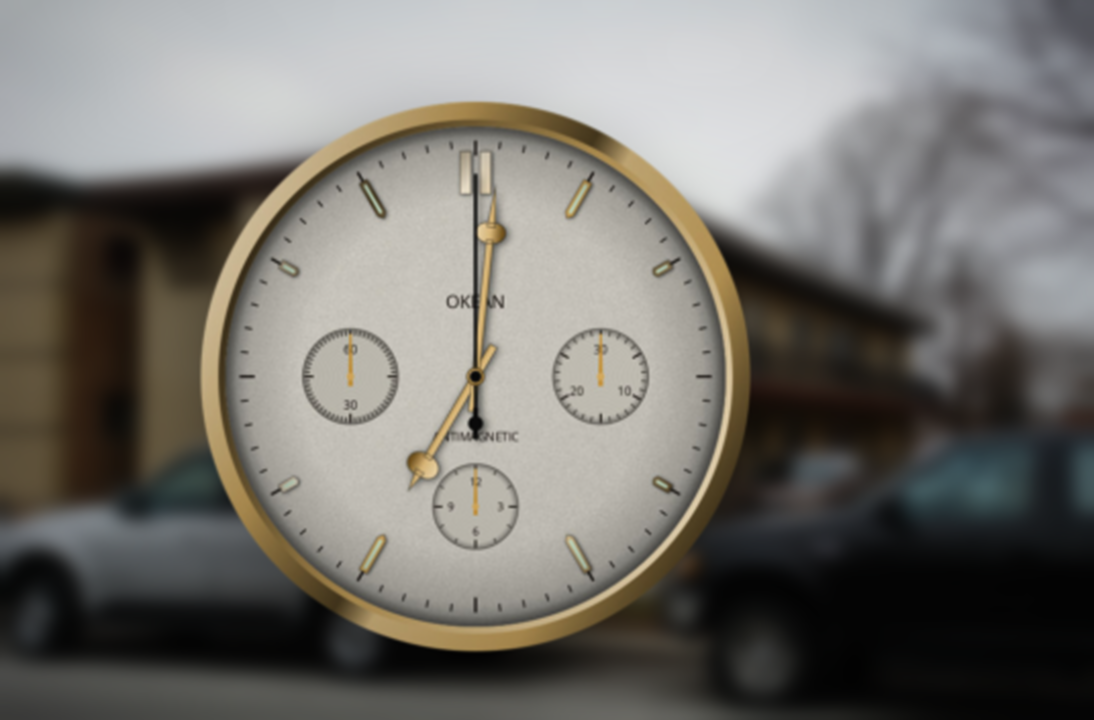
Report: 7 h 01 min
